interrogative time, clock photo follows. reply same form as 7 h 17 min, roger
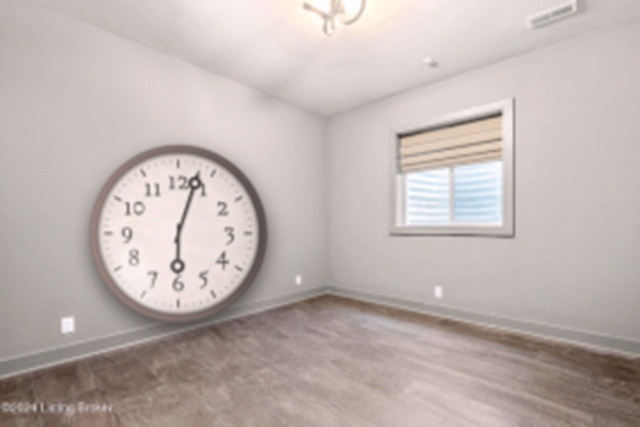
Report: 6 h 03 min
